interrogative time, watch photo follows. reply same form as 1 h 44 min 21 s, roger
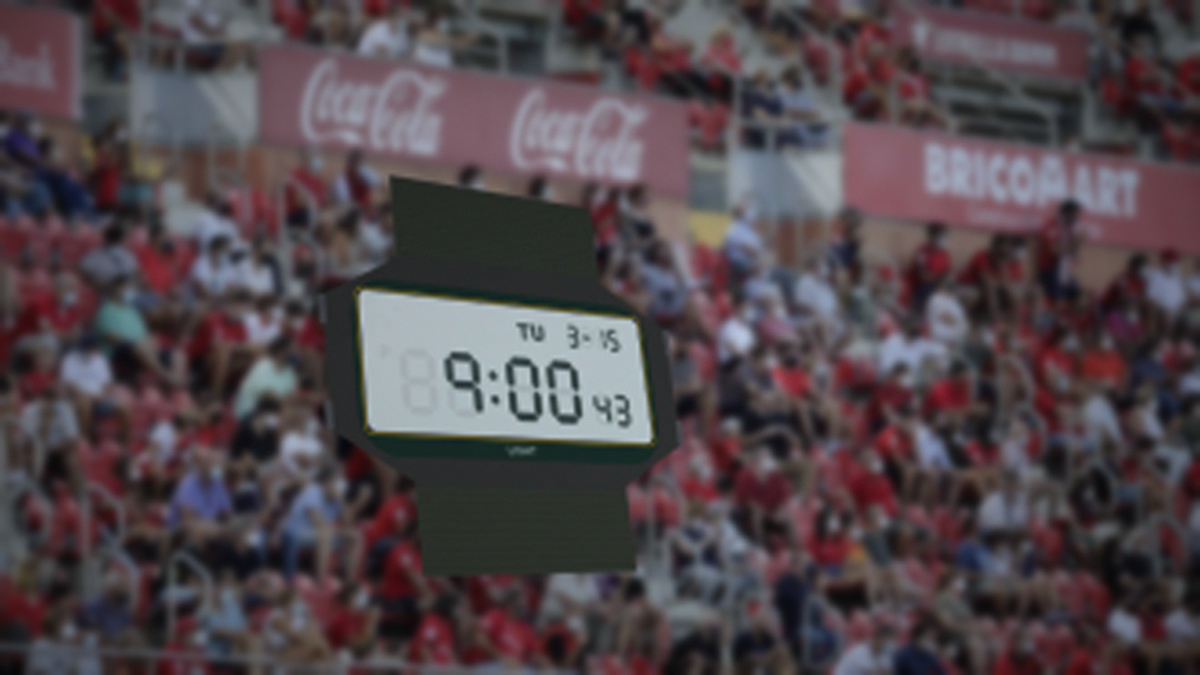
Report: 9 h 00 min 43 s
